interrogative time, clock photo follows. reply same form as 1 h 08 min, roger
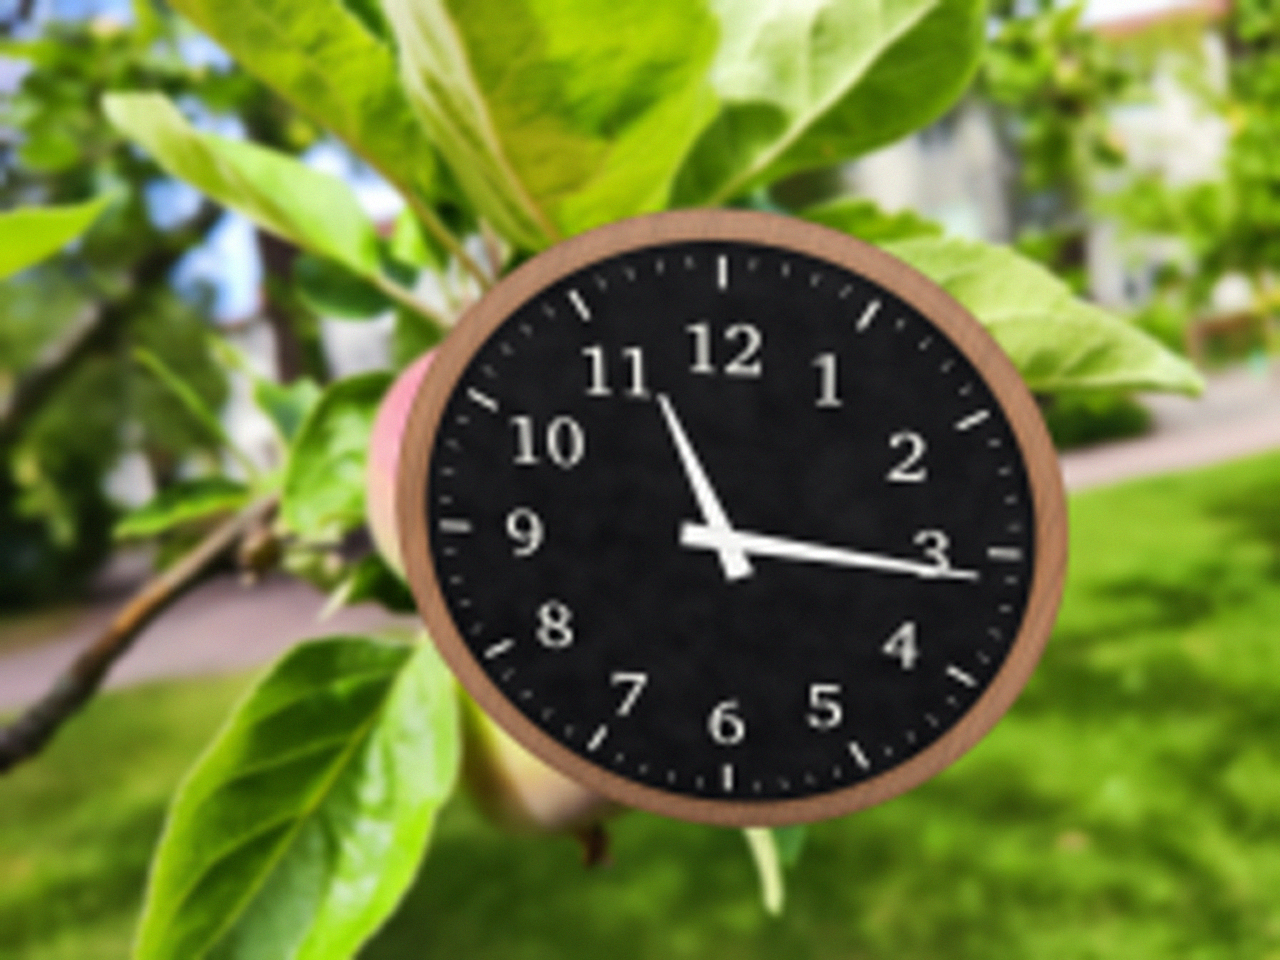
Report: 11 h 16 min
